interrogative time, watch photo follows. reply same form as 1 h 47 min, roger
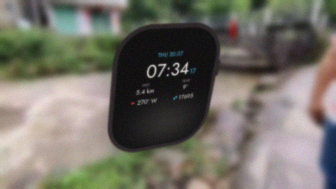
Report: 7 h 34 min
